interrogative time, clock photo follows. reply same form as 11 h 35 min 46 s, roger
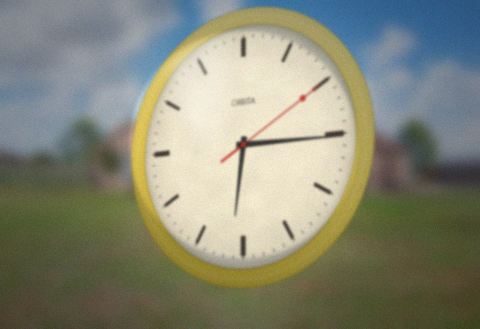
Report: 6 h 15 min 10 s
